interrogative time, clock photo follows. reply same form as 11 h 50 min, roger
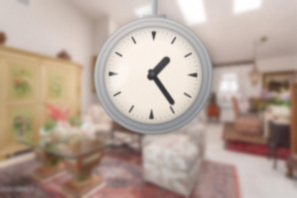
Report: 1 h 24 min
